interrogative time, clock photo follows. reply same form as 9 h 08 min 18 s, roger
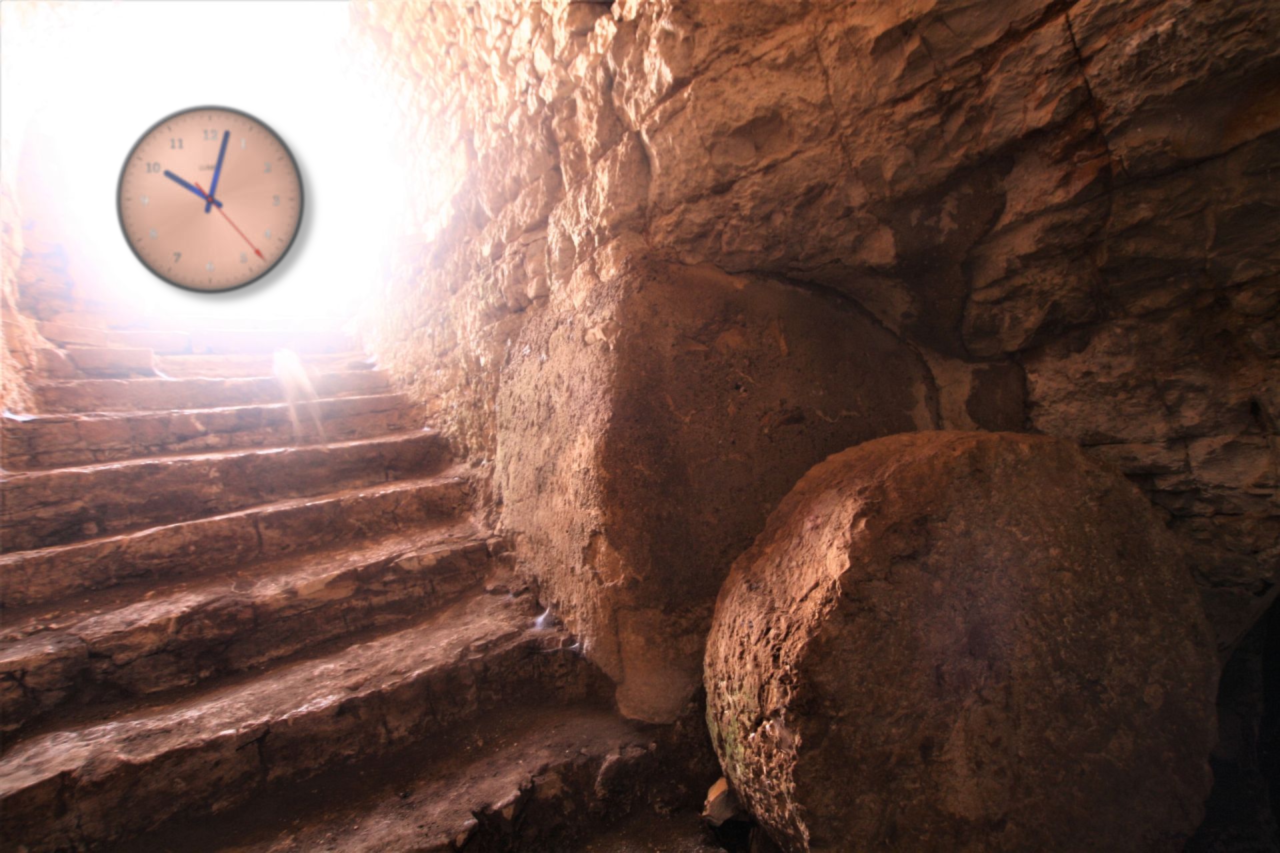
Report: 10 h 02 min 23 s
